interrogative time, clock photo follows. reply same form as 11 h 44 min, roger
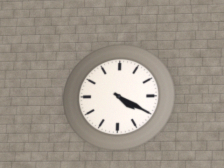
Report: 4 h 20 min
